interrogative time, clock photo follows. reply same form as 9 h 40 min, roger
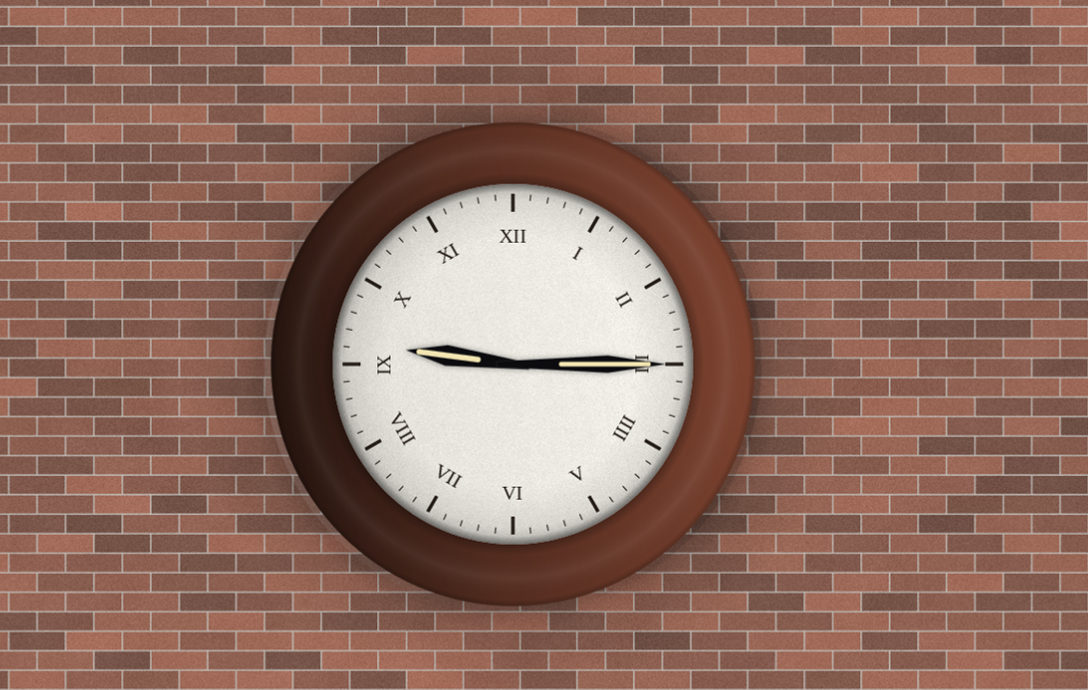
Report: 9 h 15 min
